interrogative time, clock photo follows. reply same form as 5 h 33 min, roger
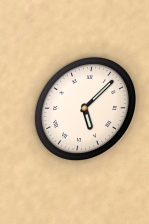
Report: 5 h 07 min
